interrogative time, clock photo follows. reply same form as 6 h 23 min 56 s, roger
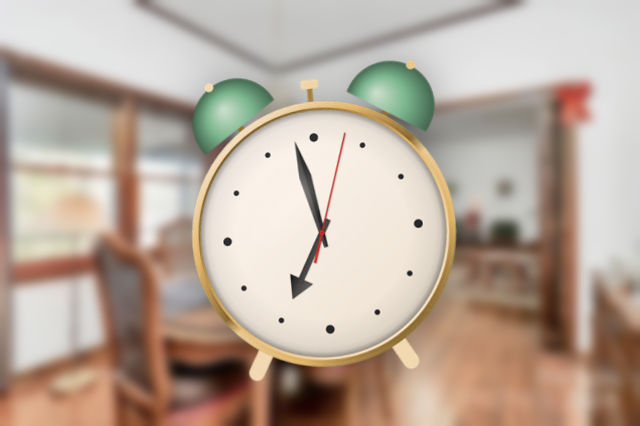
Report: 6 h 58 min 03 s
